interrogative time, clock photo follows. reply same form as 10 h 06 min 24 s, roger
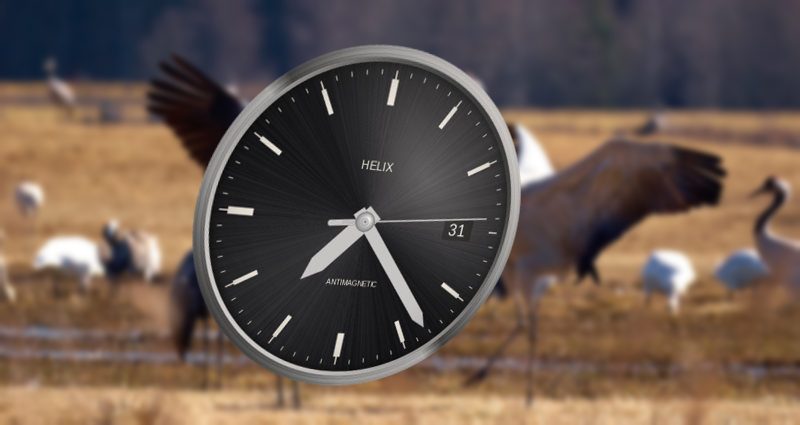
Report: 7 h 23 min 14 s
